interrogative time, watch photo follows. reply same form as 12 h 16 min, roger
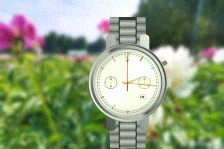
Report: 2 h 16 min
